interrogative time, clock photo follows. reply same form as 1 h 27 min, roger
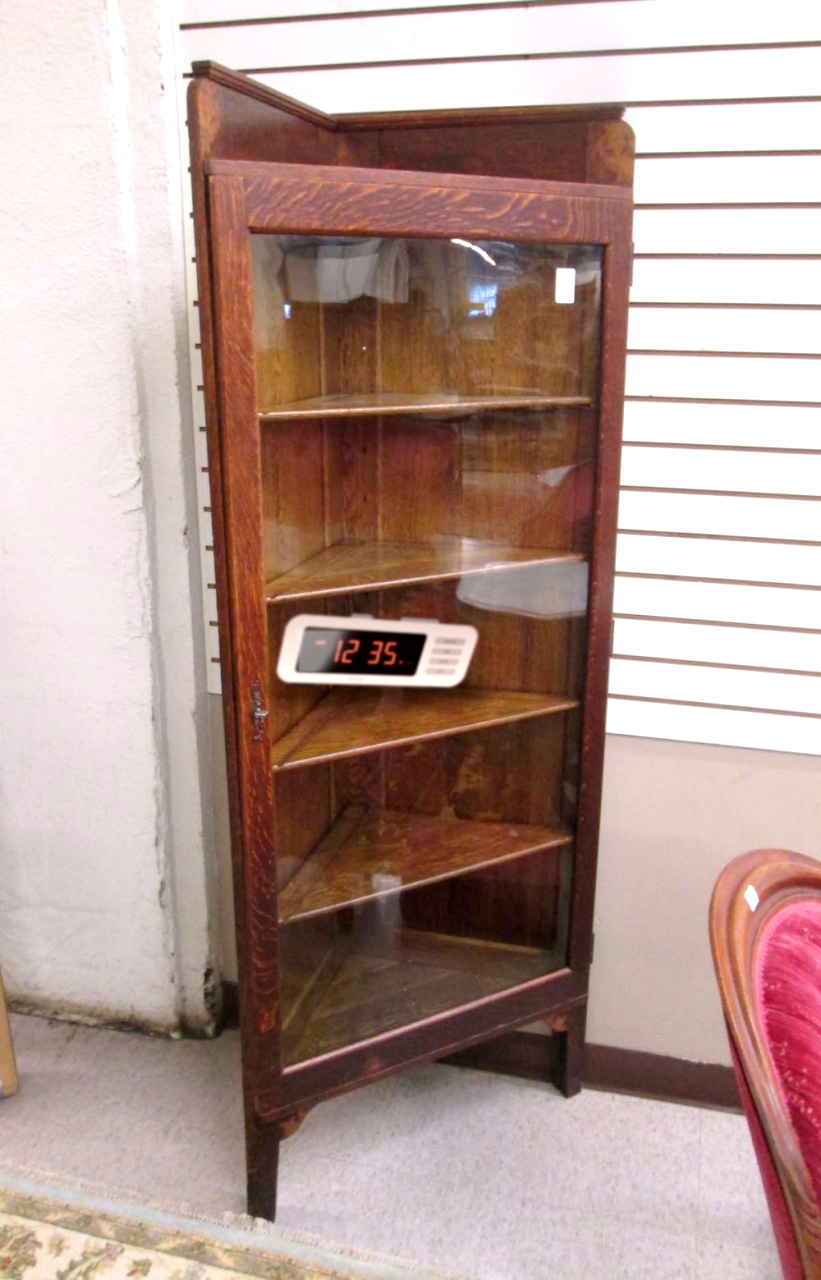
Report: 12 h 35 min
